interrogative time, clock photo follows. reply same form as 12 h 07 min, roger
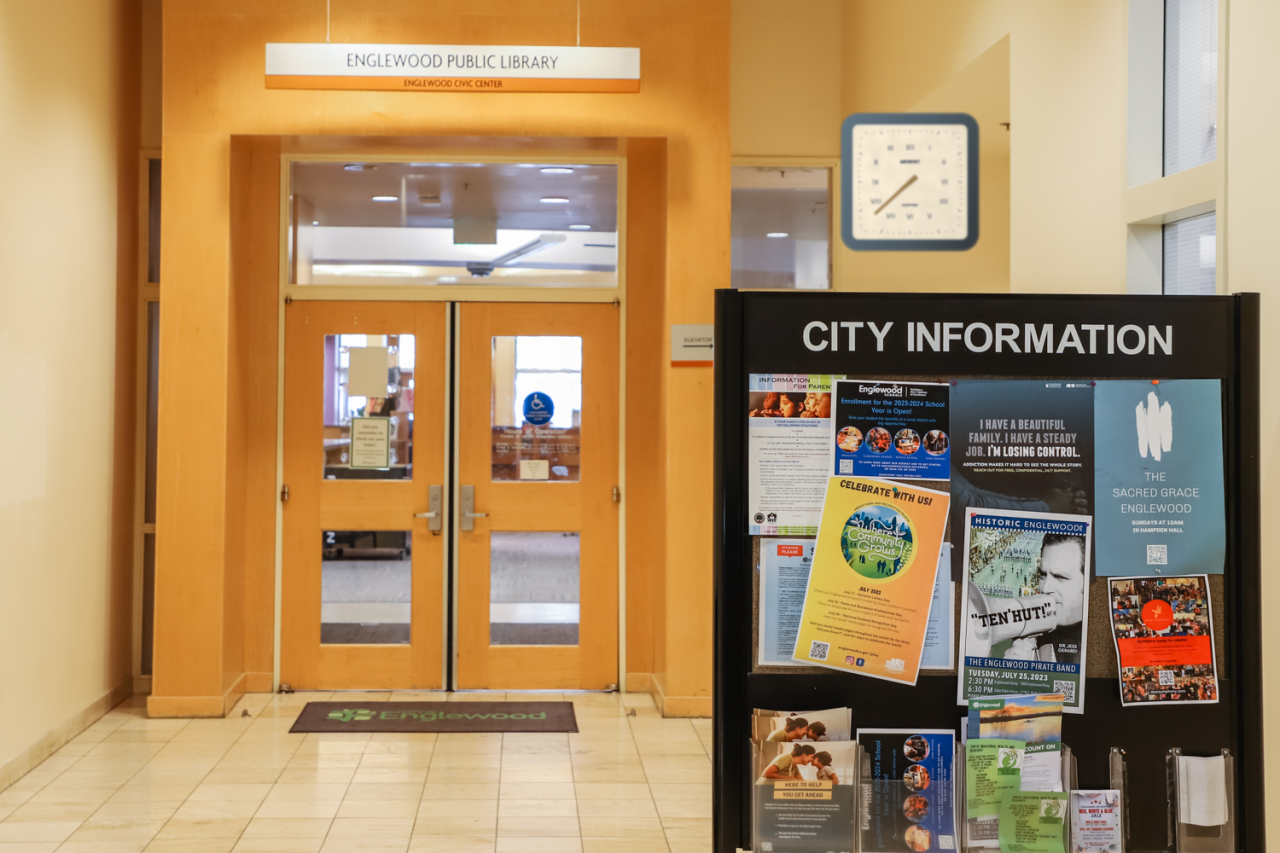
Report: 7 h 38 min
